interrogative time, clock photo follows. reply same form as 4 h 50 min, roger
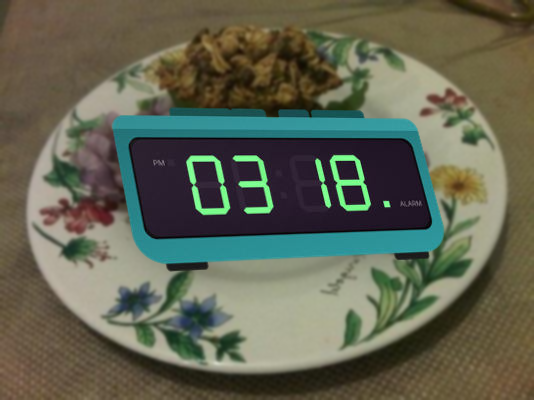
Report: 3 h 18 min
